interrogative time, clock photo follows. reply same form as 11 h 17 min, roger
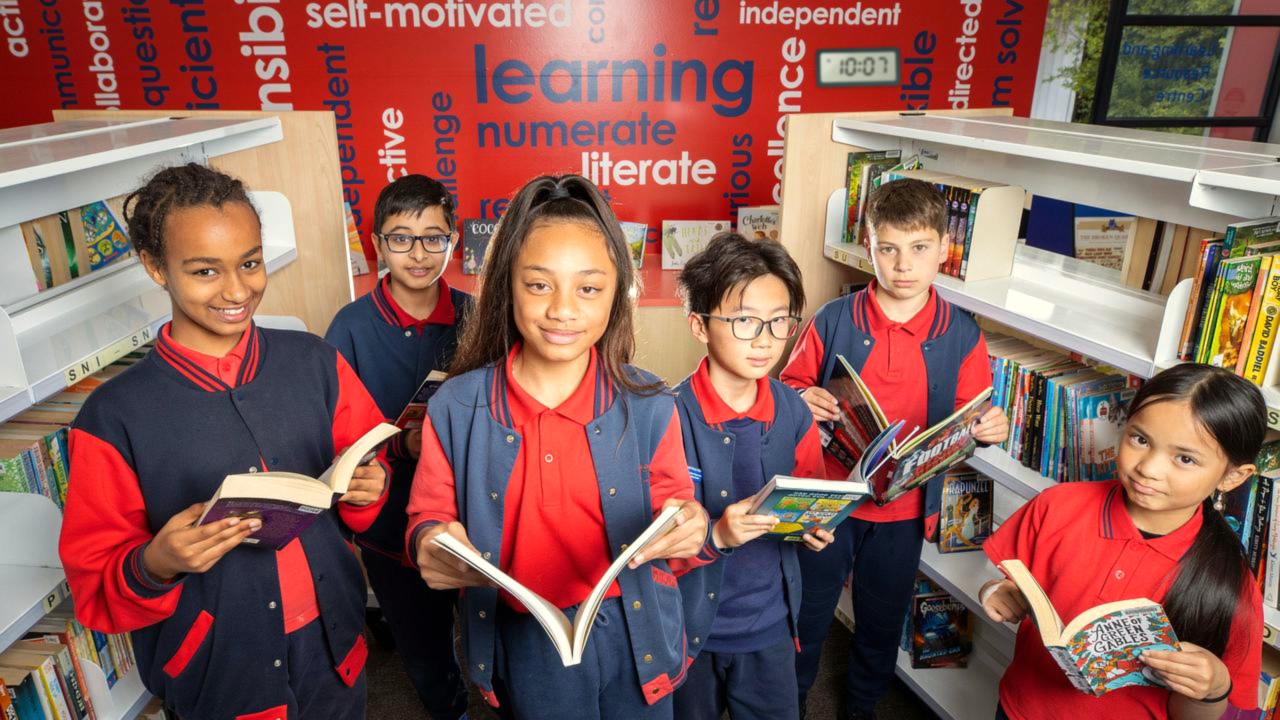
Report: 10 h 07 min
